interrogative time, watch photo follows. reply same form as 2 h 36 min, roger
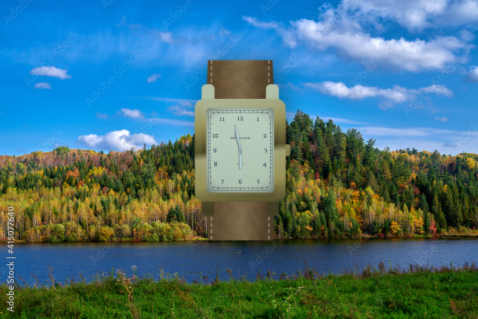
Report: 5 h 58 min
